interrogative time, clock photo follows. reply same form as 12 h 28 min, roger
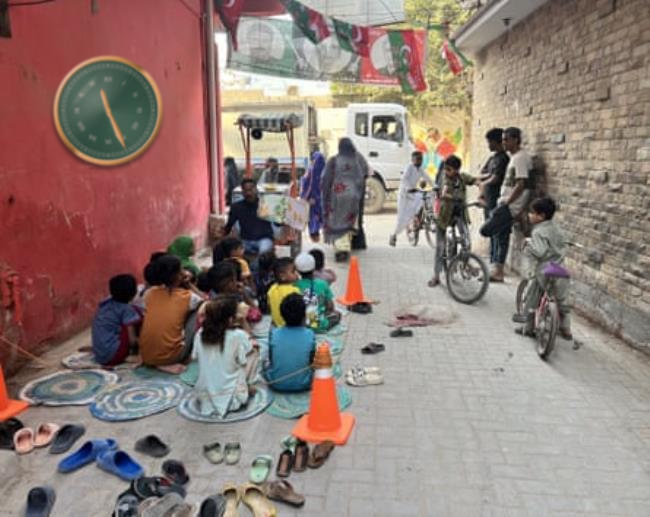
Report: 11 h 26 min
